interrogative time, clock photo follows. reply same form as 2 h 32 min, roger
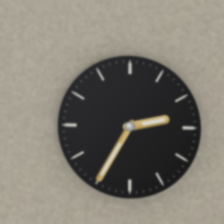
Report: 2 h 35 min
